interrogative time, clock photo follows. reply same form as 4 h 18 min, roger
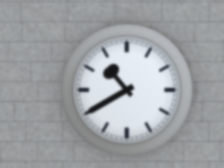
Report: 10 h 40 min
